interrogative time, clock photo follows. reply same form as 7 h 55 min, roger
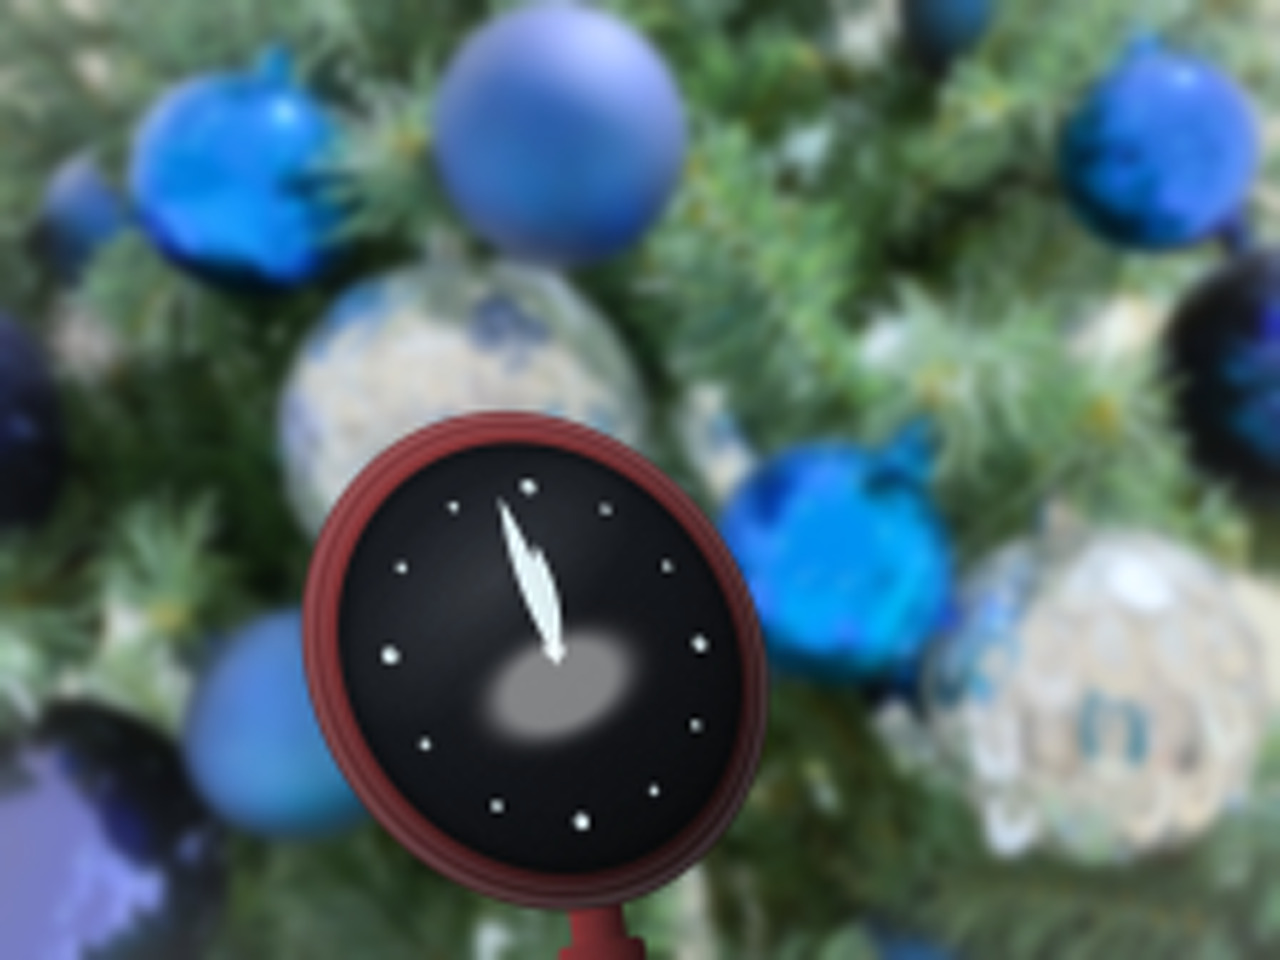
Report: 11 h 58 min
